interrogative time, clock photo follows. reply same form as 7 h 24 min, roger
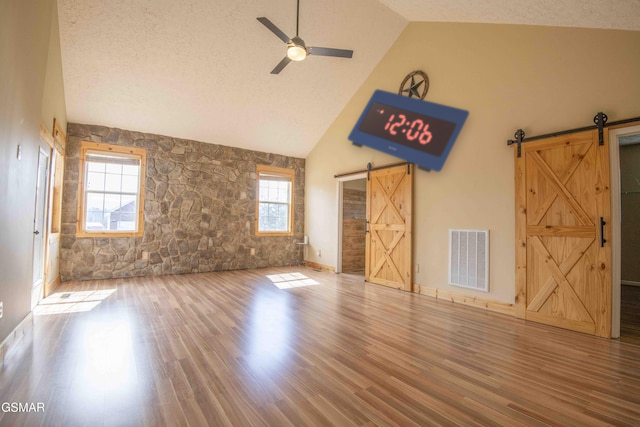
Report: 12 h 06 min
